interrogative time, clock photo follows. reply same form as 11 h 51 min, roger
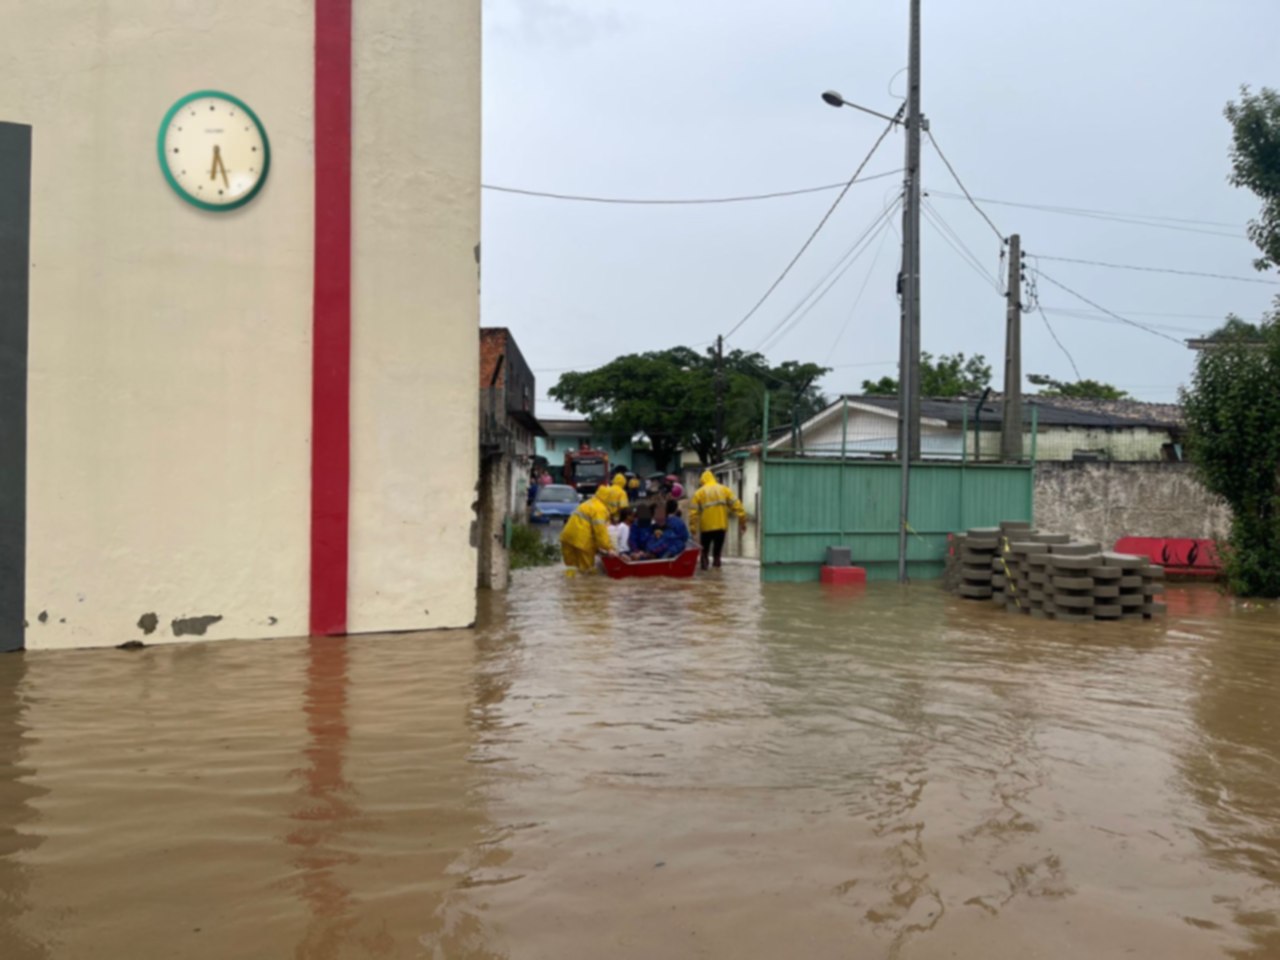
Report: 6 h 28 min
